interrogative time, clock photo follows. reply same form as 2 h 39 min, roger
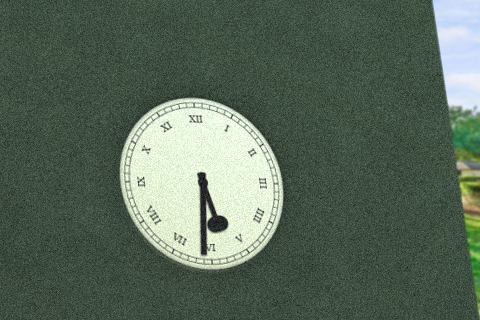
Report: 5 h 31 min
